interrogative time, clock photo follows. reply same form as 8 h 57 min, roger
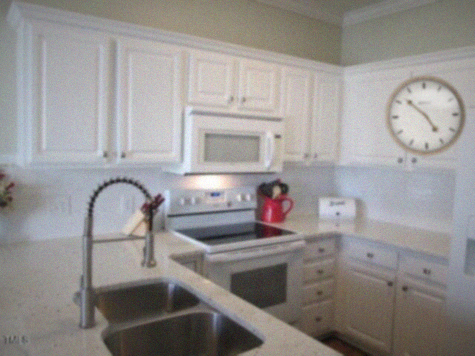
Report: 4 h 52 min
